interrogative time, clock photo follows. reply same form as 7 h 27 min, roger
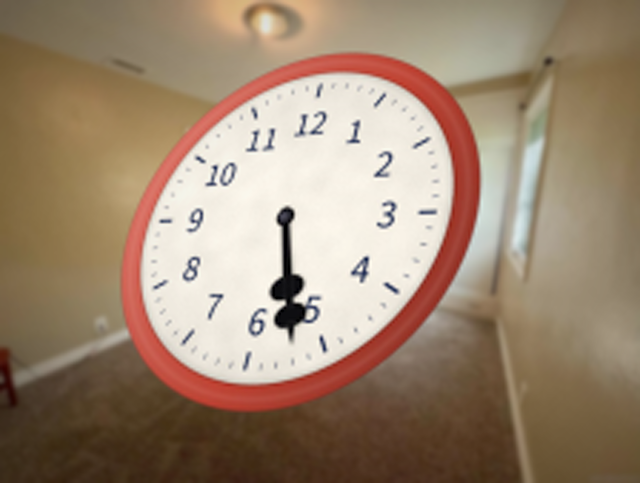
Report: 5 h 27 min
